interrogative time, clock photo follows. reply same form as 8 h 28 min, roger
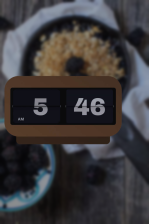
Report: 5 h 46 min
